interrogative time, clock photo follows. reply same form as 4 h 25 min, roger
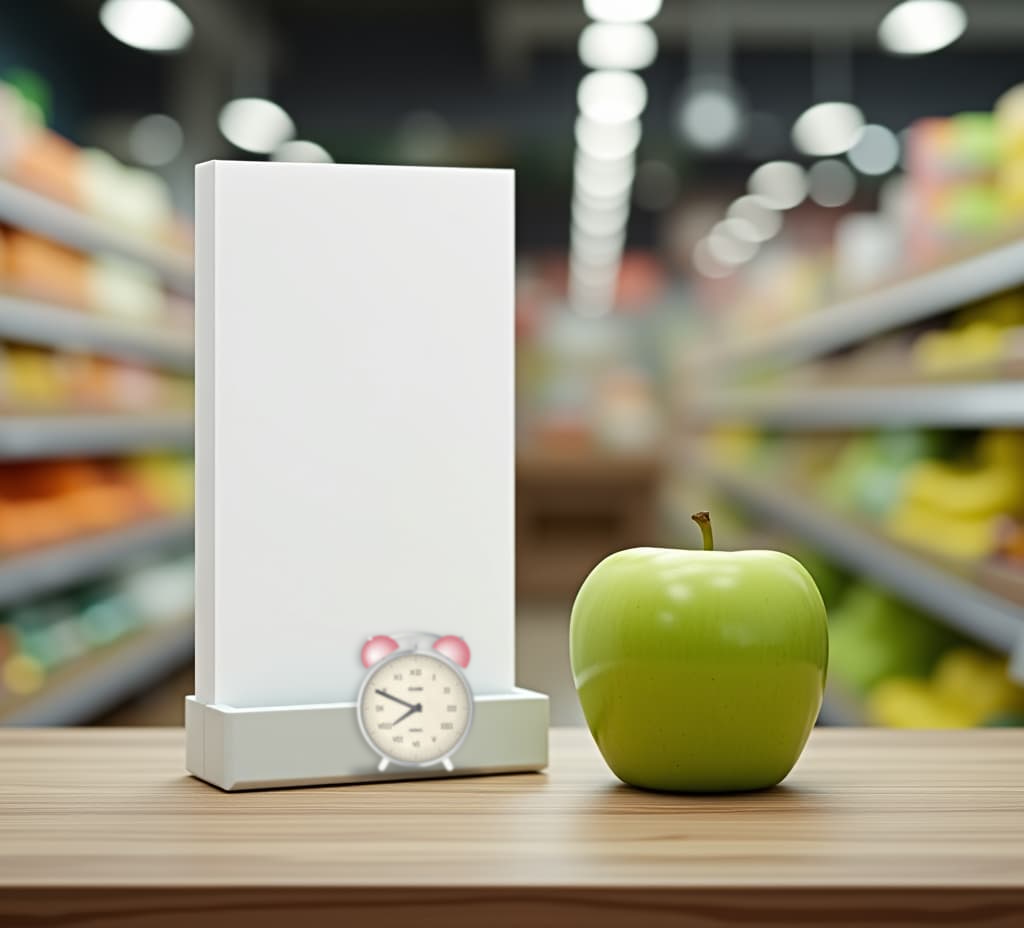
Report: 7 h 49 min
